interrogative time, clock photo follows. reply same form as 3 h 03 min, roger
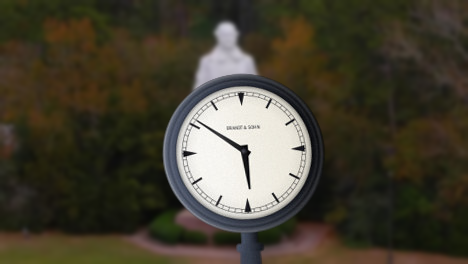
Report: 5 h 51 min
